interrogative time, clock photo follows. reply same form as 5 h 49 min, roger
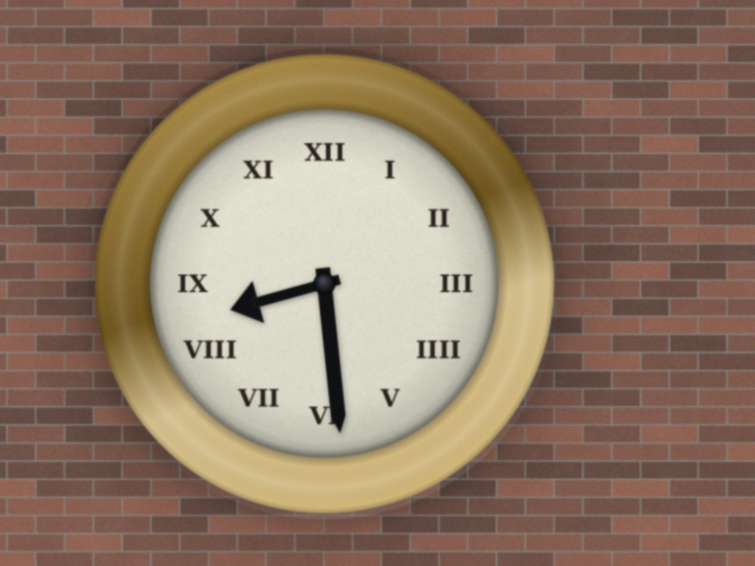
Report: 8 h 29 min
